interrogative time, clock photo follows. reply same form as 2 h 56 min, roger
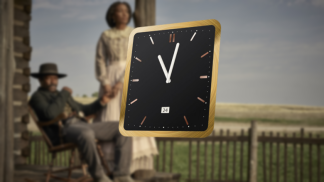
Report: 11 h 02 min
